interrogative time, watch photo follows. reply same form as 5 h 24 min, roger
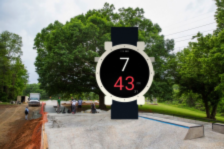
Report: 7 h 43 min
